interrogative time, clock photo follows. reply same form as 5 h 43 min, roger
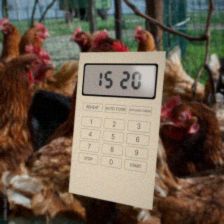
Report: 15 h 20 min
